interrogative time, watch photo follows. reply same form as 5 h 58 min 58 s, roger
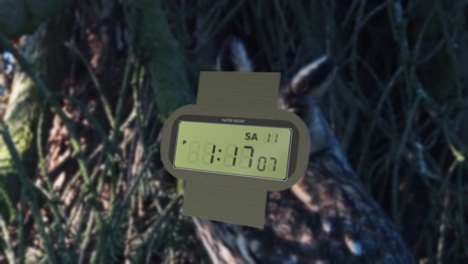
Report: 1 h 17 min 07 s
